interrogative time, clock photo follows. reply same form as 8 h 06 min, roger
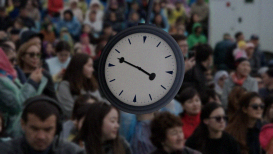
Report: 3 h 48 min
